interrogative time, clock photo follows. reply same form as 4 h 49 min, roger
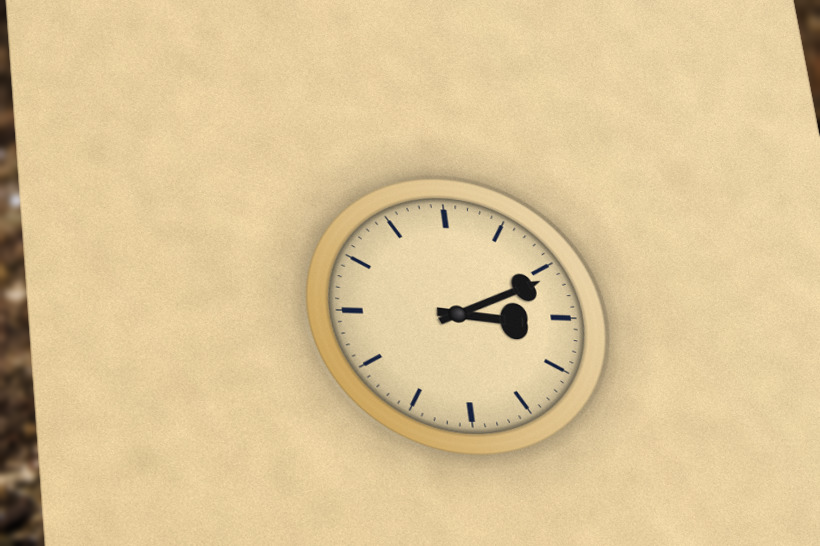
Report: 3 h 11 min
